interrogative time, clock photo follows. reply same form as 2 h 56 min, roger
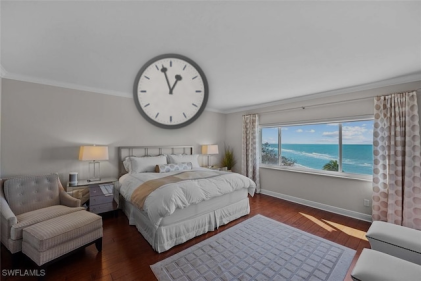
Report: 12 h 57 min
